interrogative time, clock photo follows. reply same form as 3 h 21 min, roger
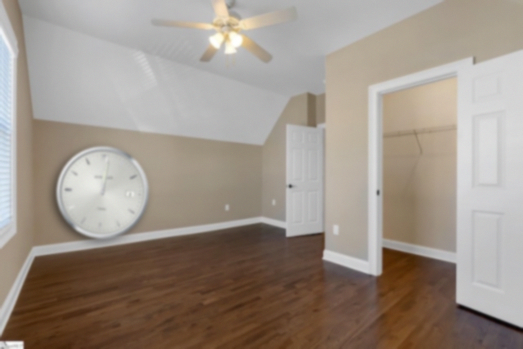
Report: 12 h 01 min
